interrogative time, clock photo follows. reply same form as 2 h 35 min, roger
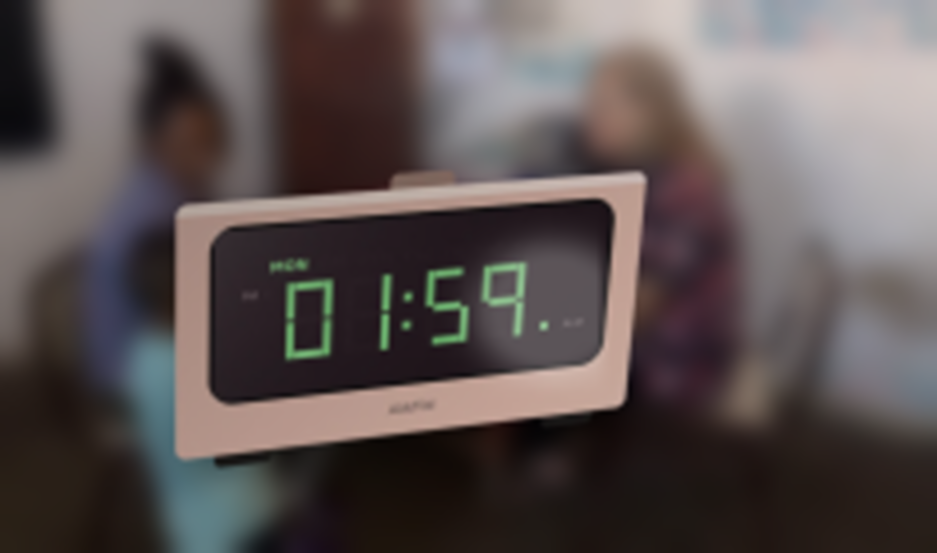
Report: 1 h 59 min
